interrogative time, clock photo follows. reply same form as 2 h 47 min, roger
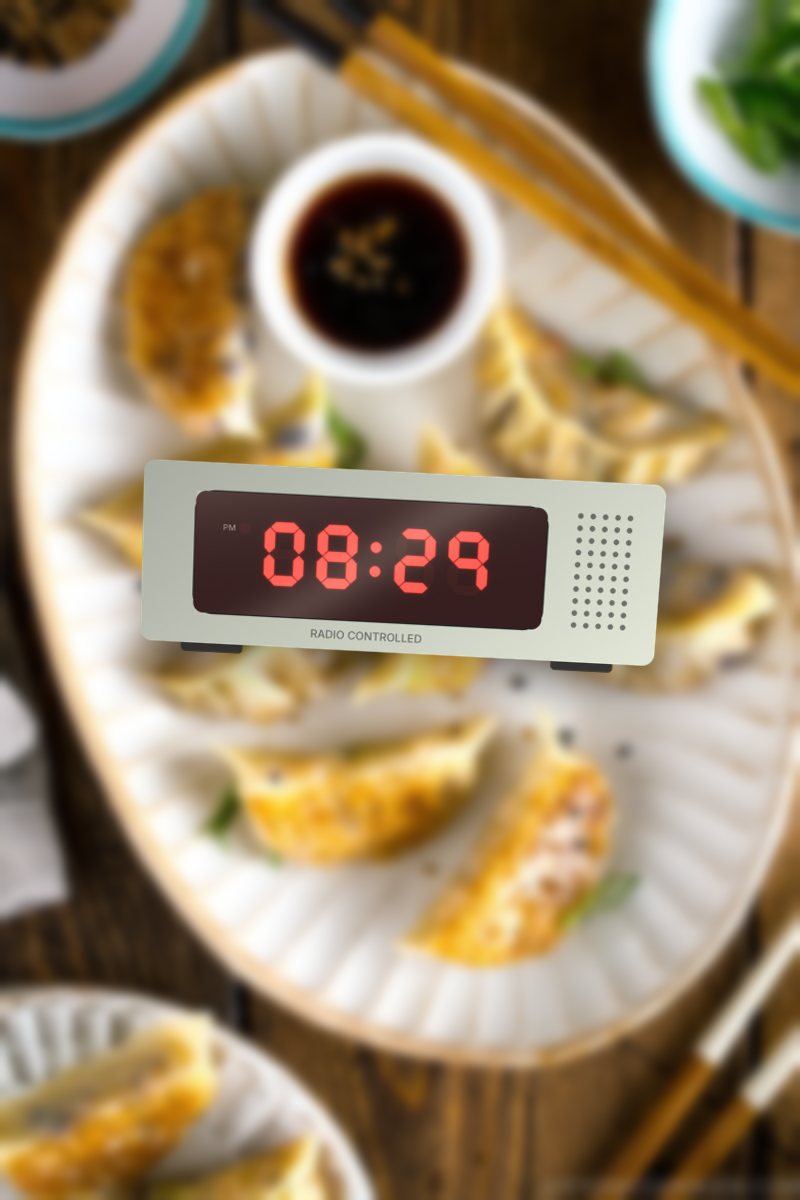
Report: 8 h 29 min
